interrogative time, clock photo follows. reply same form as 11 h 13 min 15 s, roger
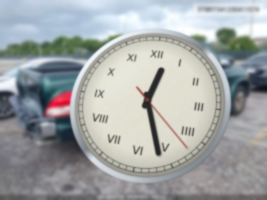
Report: 12 h 26 min 22 s
